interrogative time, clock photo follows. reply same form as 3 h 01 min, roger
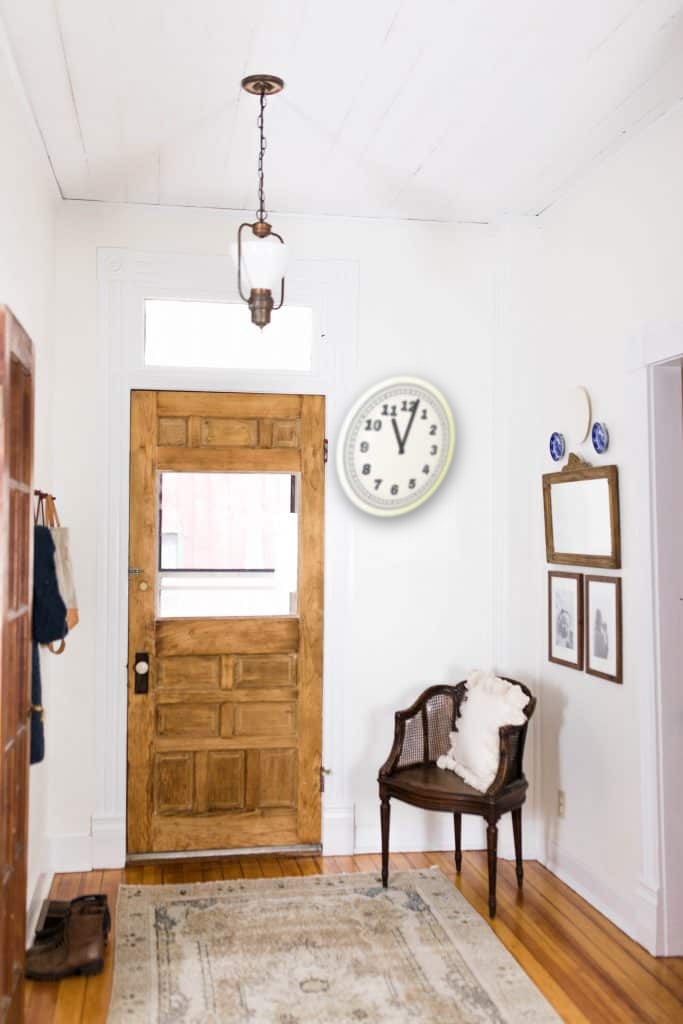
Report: 11 h 02 min
